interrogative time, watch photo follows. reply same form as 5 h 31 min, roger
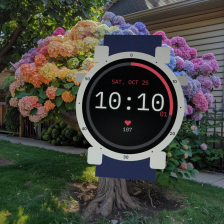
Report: 10 h 10 min
